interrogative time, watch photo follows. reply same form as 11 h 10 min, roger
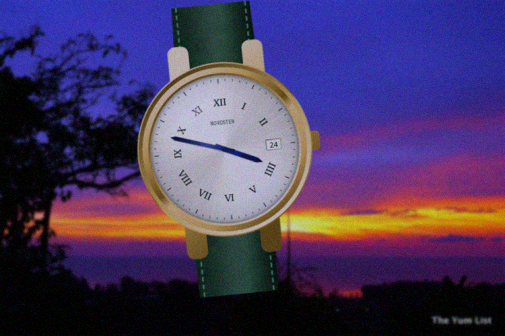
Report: 3 h 48 min
